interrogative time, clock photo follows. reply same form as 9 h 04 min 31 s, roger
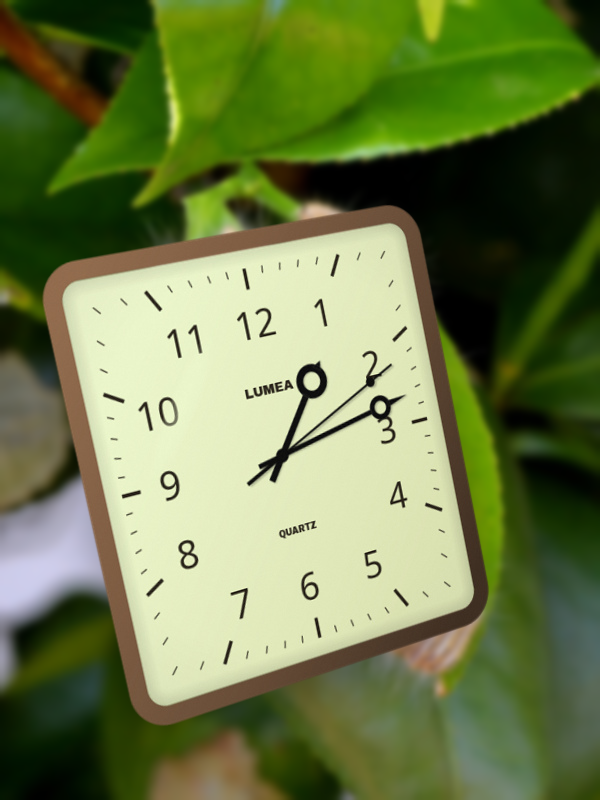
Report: 1 h 13 min 11 s
